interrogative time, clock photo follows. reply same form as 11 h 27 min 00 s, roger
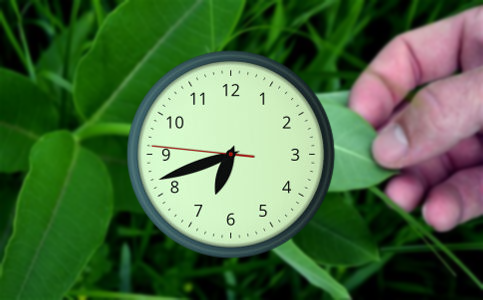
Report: 6 h 41 min 46 s
